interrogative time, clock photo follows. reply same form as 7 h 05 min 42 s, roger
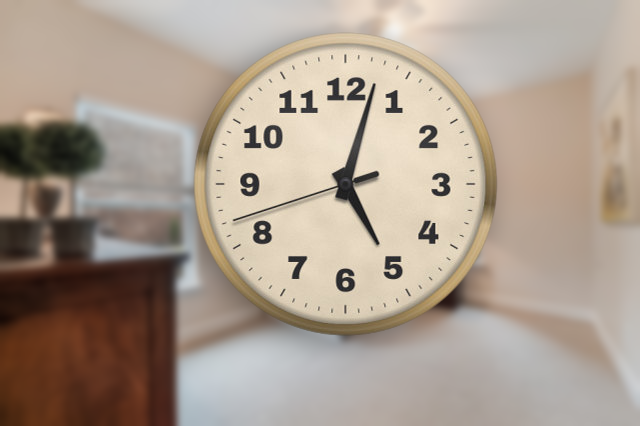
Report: 5 h 02 min 42 s
